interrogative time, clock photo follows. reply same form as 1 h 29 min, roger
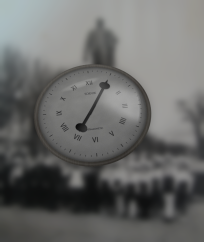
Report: 7 h 05 min
